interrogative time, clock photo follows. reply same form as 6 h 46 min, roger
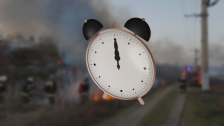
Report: 12 h 00 min
